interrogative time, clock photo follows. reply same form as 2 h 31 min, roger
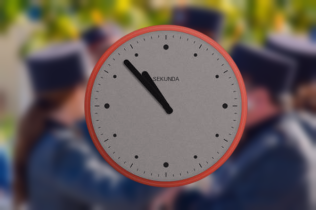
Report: 10 h 53 min
